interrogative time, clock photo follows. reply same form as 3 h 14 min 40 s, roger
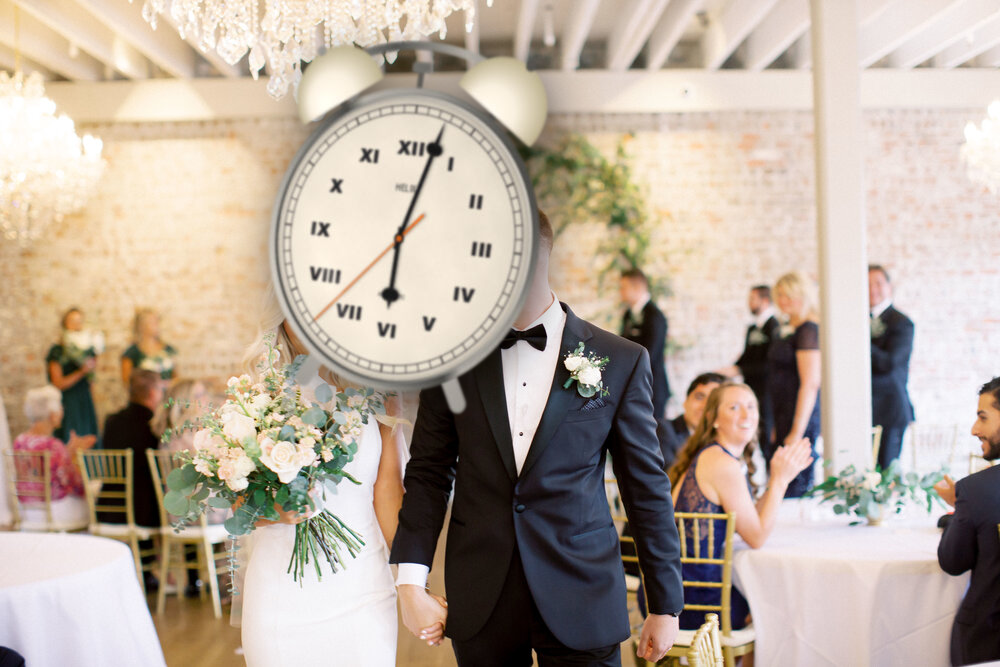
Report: 6 h 02 min 37 s
